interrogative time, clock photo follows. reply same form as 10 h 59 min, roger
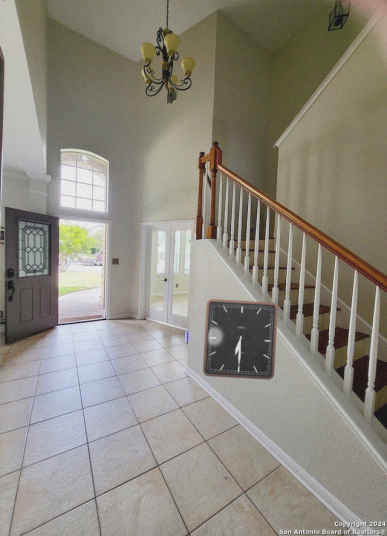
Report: 6 h 30 min
